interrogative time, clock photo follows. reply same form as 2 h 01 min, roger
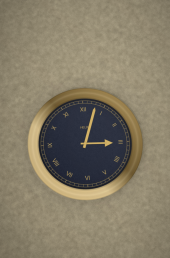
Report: 3 h 03 min
